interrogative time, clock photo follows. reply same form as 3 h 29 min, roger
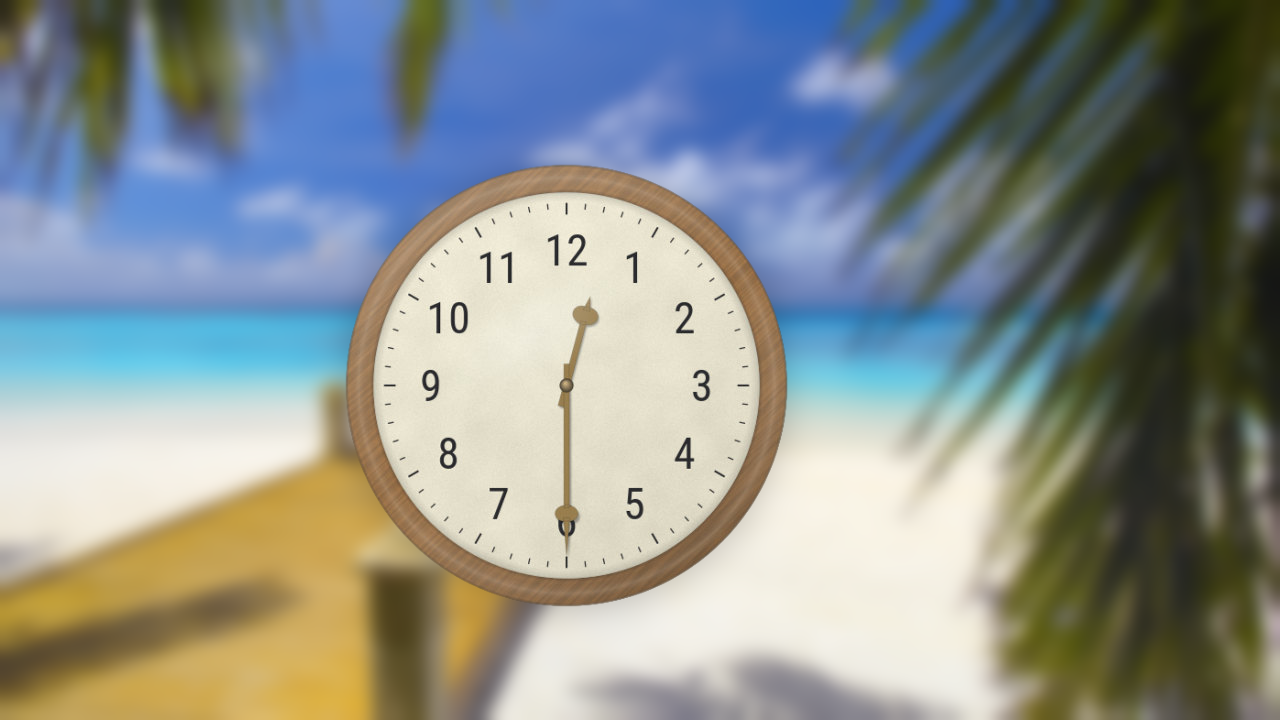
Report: 12 h 30 min
